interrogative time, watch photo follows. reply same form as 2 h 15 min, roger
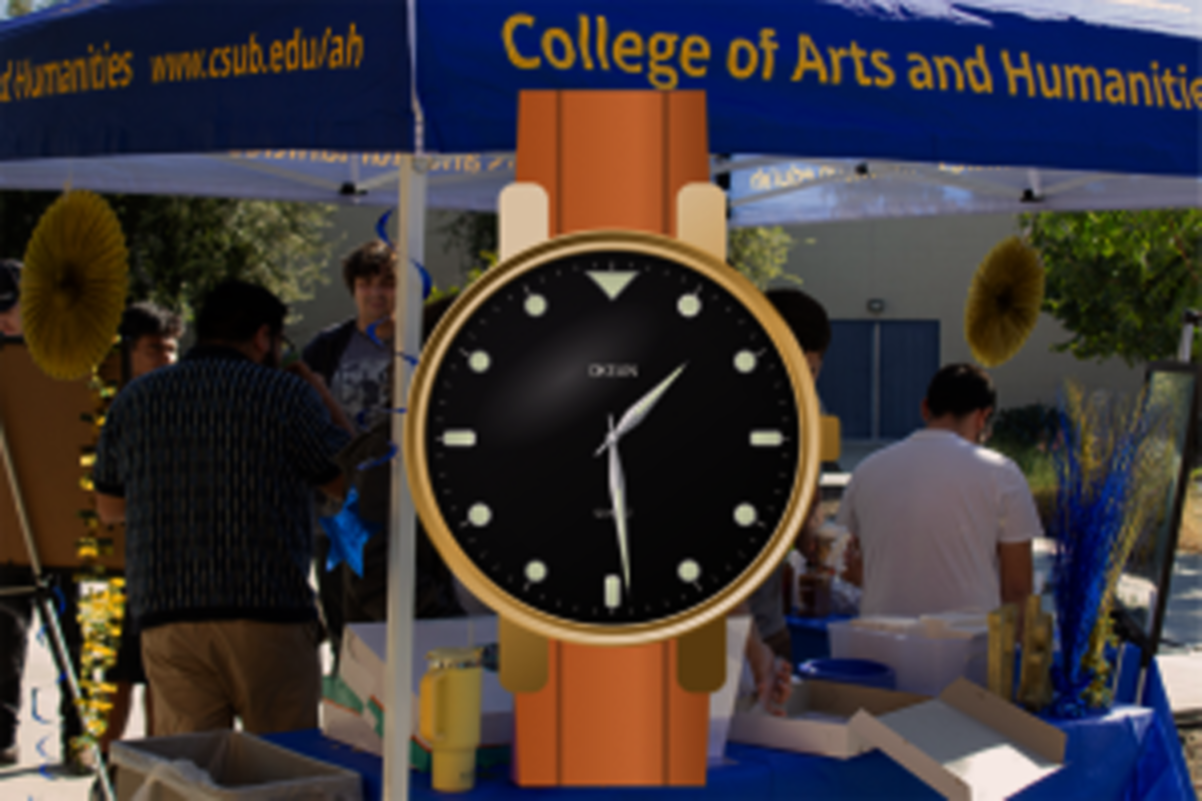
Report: 1 h 29 min
